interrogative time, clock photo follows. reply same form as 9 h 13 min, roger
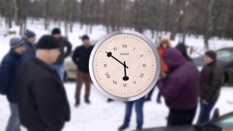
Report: 5 h 51 min
